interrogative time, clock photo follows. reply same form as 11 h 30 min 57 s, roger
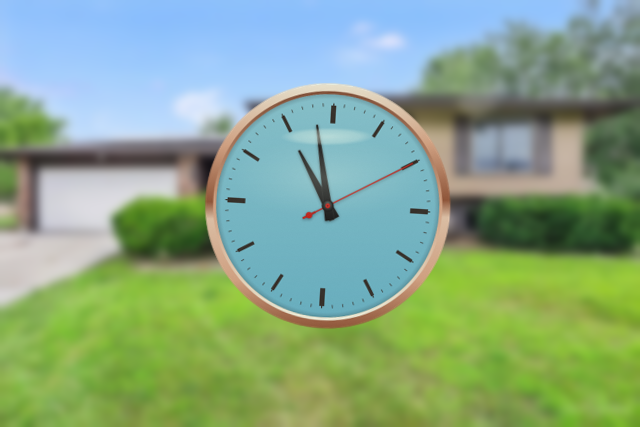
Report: 10 h 58 min 10 s
